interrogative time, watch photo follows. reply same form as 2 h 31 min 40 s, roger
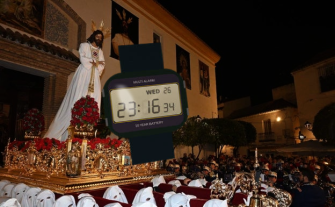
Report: 23 h 16 min 34 s
